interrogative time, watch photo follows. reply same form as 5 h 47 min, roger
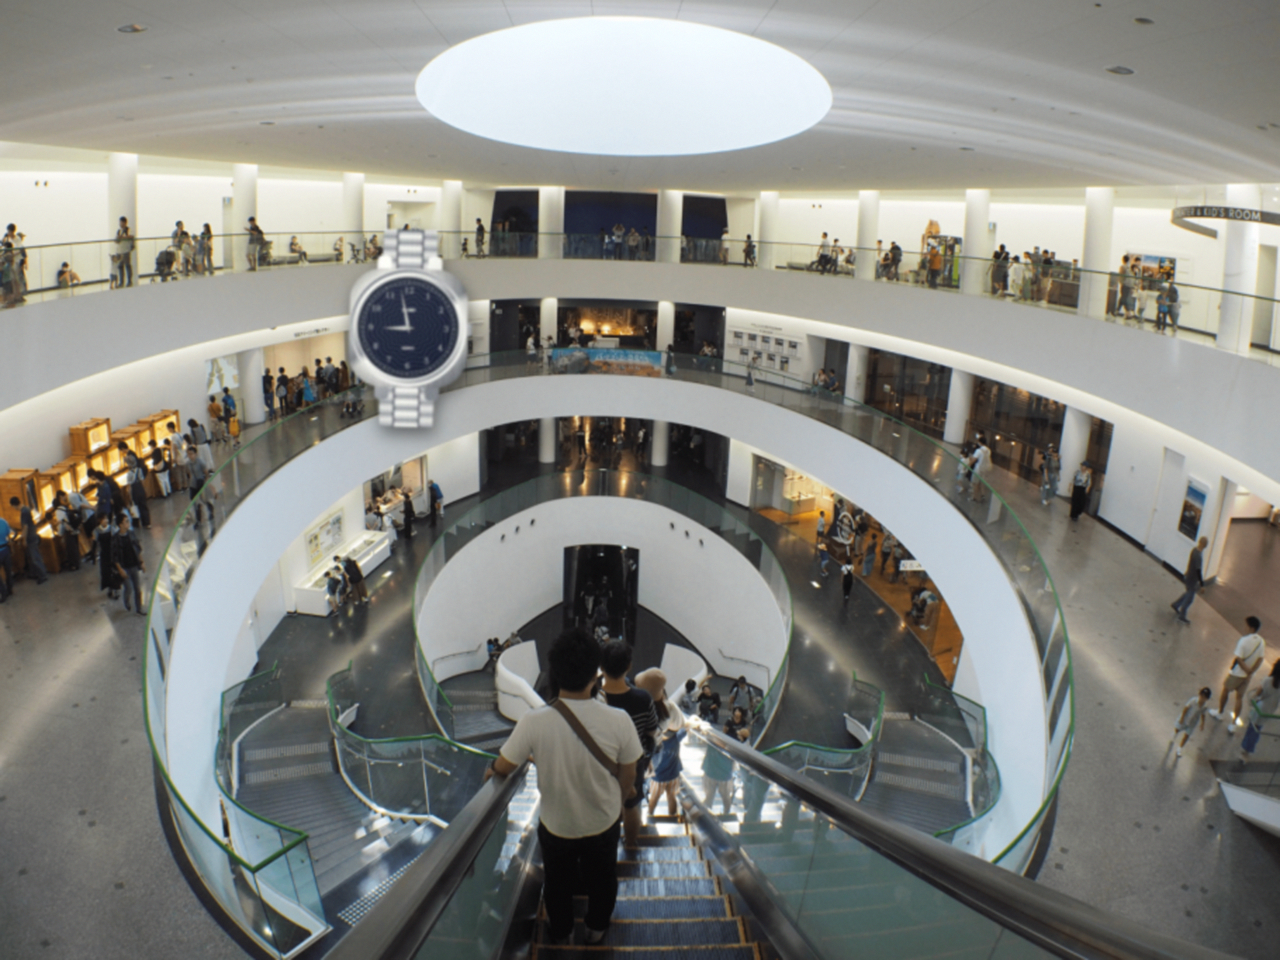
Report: 8 h 58 min
